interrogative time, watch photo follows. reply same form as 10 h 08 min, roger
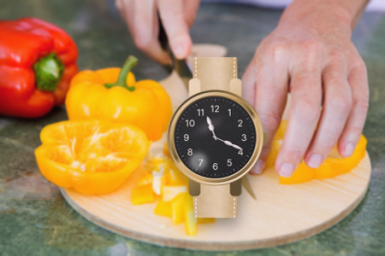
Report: 11 h 19 min
